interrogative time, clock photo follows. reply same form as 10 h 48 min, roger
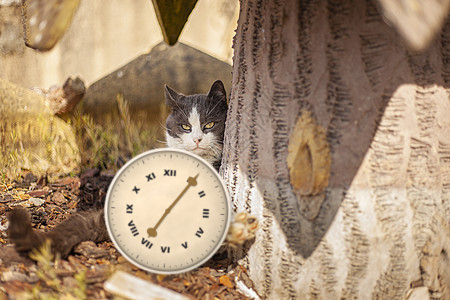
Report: 7 h 06 min
